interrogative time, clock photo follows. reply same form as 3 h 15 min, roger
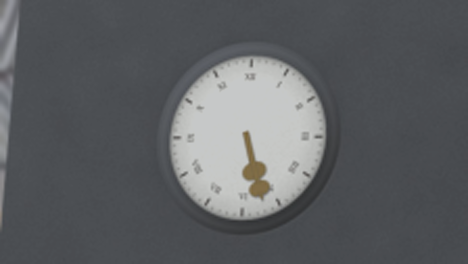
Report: 5 h 27 min
